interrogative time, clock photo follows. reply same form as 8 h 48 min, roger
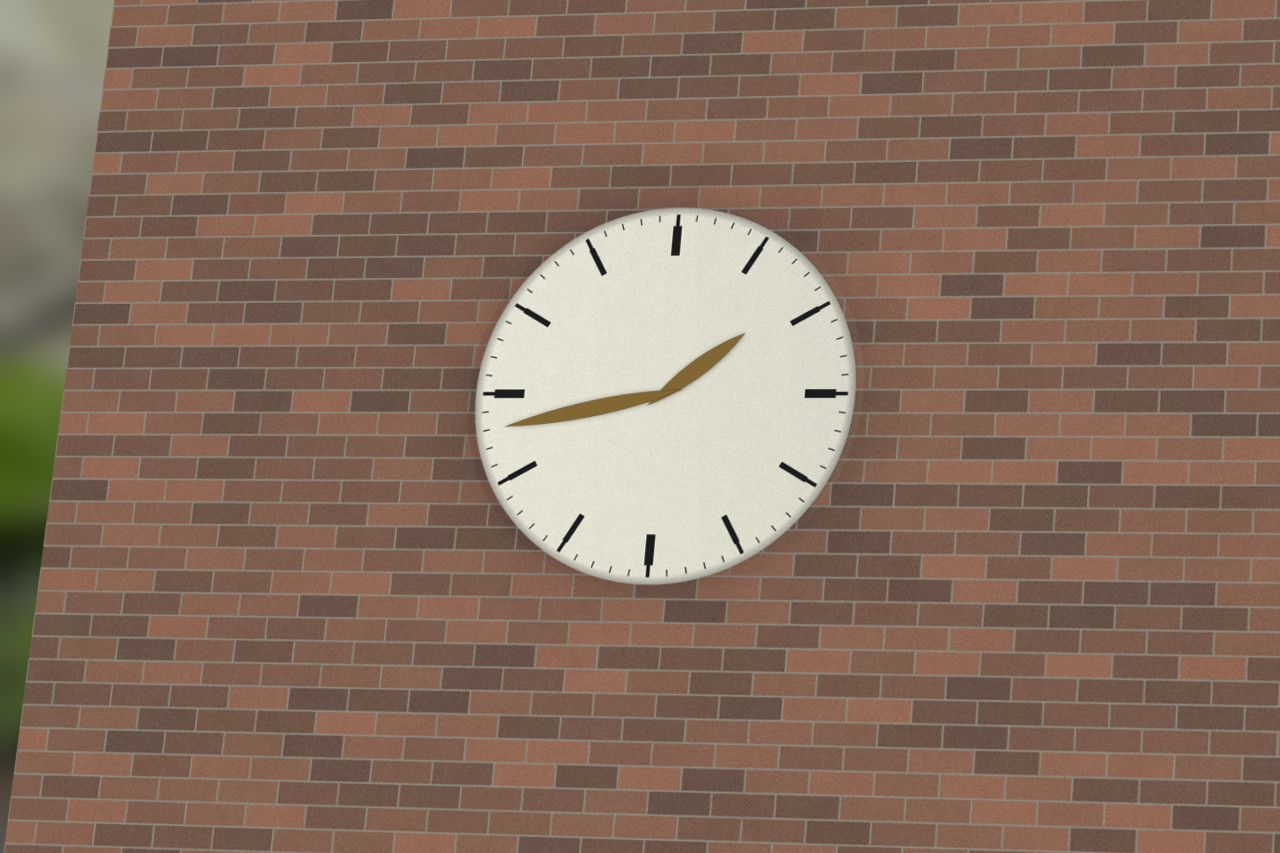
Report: 1 h 43 min
